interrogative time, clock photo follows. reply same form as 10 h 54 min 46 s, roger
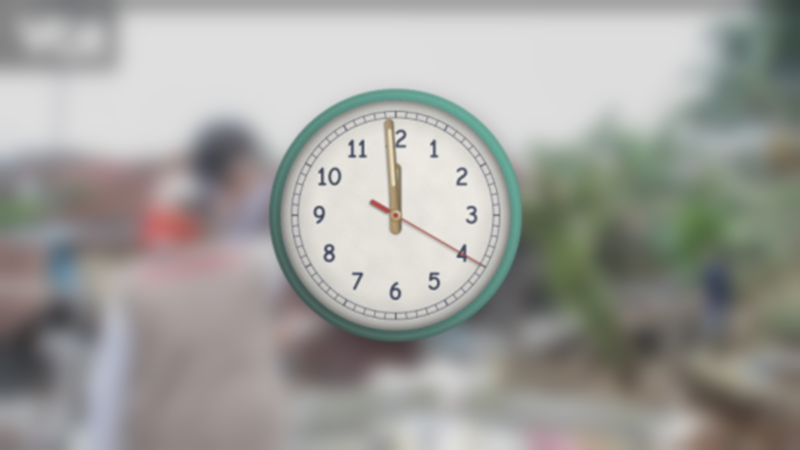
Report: 11 h 59 min 20 s
